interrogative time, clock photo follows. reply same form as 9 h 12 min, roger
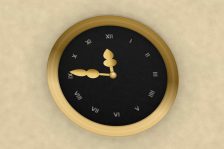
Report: 11 h 46 min
